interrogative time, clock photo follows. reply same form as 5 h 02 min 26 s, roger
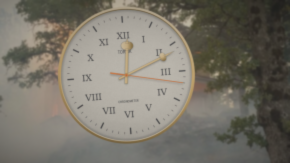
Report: 12 h 11 min 17 s
